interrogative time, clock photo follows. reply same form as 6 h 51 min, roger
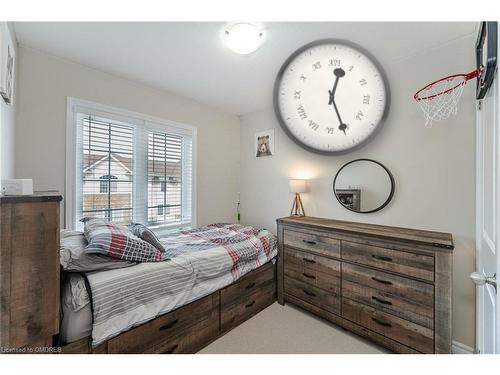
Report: 12 h 26 min
